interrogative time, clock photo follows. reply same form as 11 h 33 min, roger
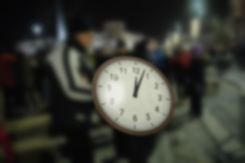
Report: 12 h 03 min
